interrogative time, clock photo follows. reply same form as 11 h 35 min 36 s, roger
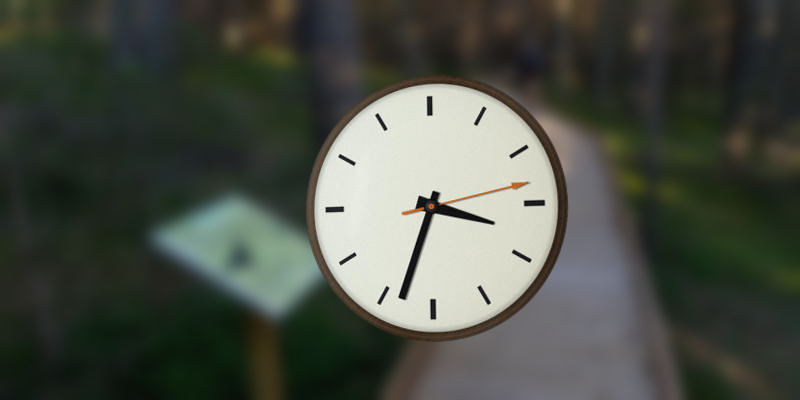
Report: 3 h 33 min 13 s
